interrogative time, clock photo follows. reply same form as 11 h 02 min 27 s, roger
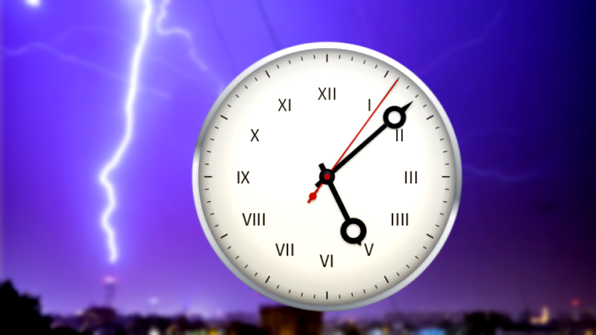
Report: 5 h 08 min 06 s
